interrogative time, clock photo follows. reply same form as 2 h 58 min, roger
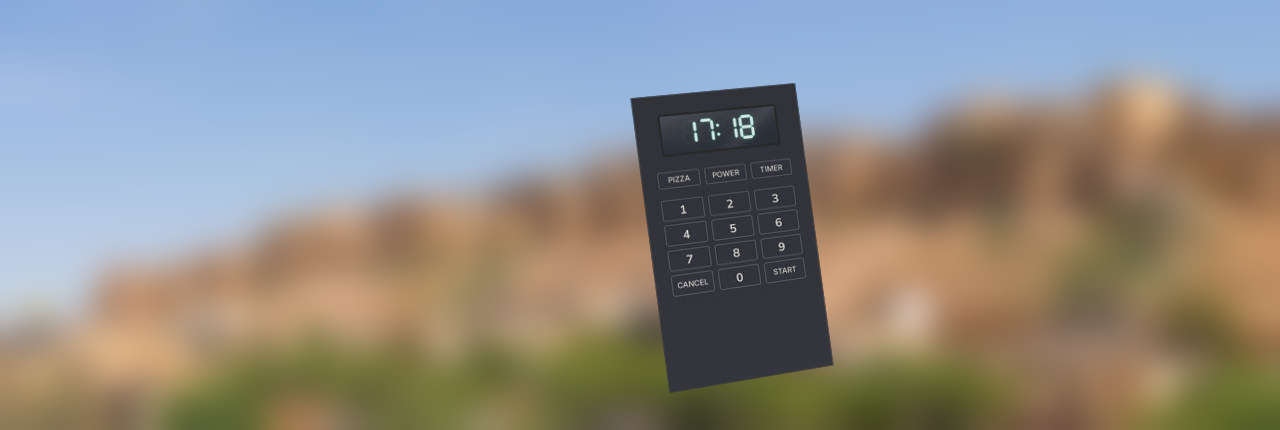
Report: 17 h 18 min
